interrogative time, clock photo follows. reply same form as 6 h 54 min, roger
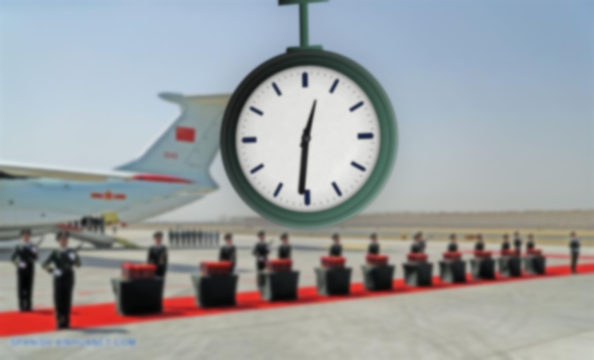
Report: 12 h 31 min
